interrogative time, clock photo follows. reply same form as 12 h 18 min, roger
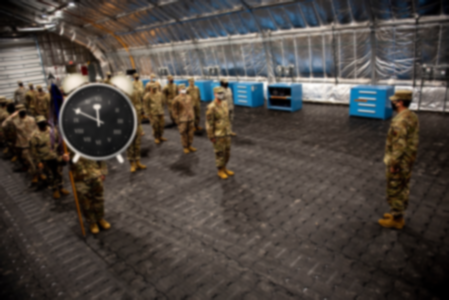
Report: 11 h 49 min
